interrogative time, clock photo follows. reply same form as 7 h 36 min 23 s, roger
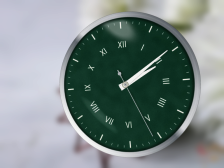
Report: 2 h 09 min 26 s
